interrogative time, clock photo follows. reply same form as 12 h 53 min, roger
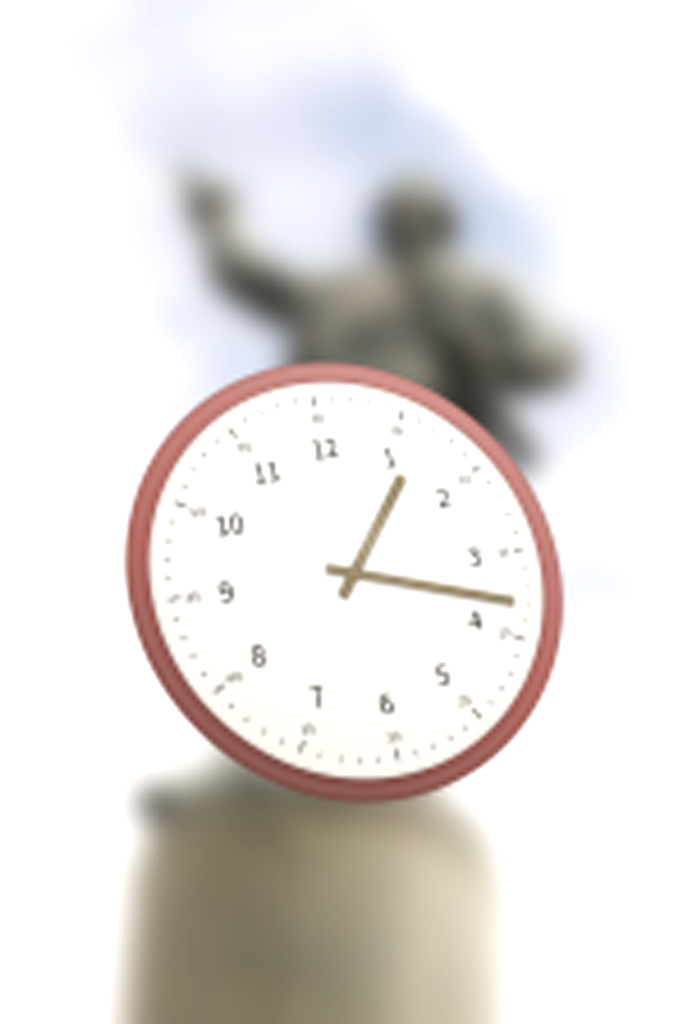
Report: 1 h 18 min
